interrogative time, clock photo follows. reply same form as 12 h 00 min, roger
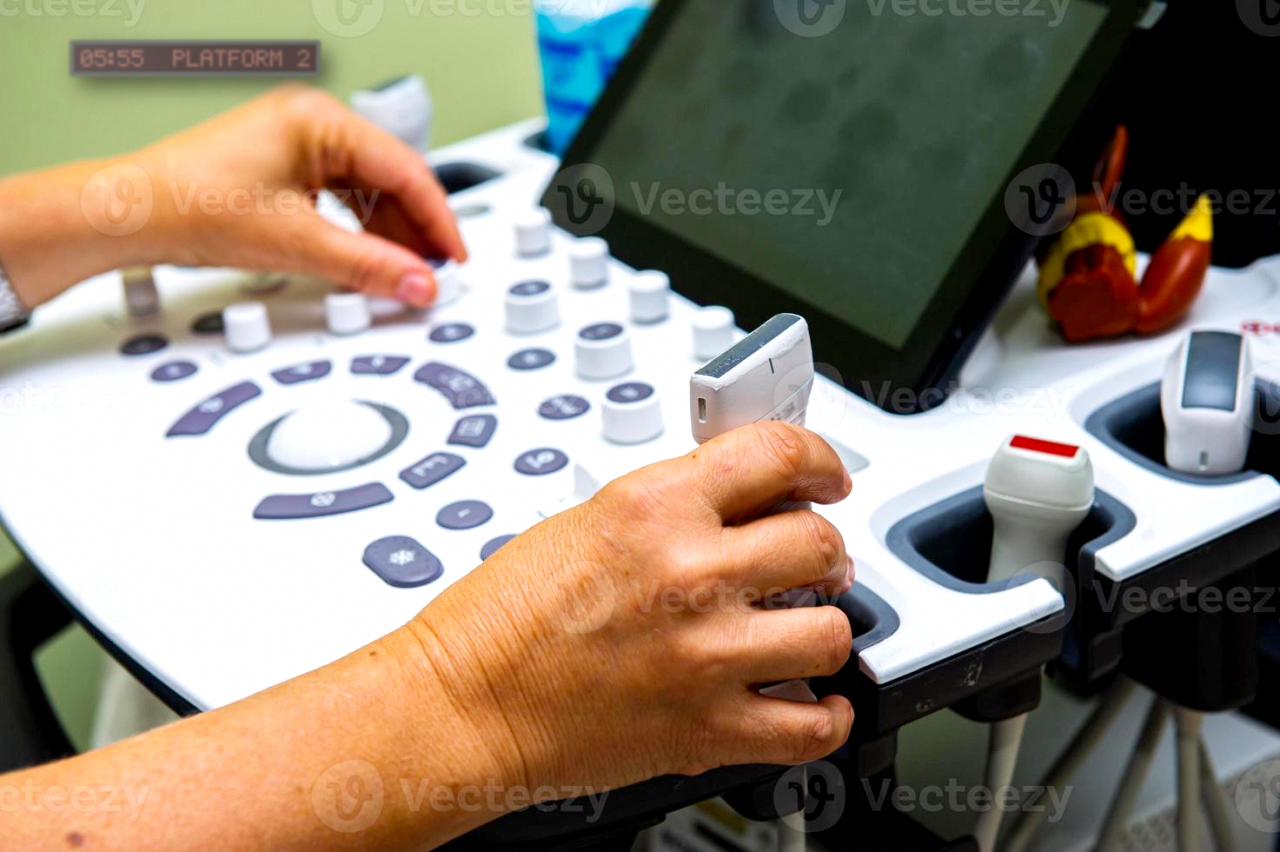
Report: 5 h 55 min
